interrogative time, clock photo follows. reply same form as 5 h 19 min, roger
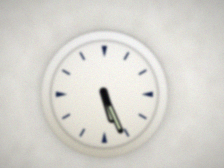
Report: 5 h 26 min
